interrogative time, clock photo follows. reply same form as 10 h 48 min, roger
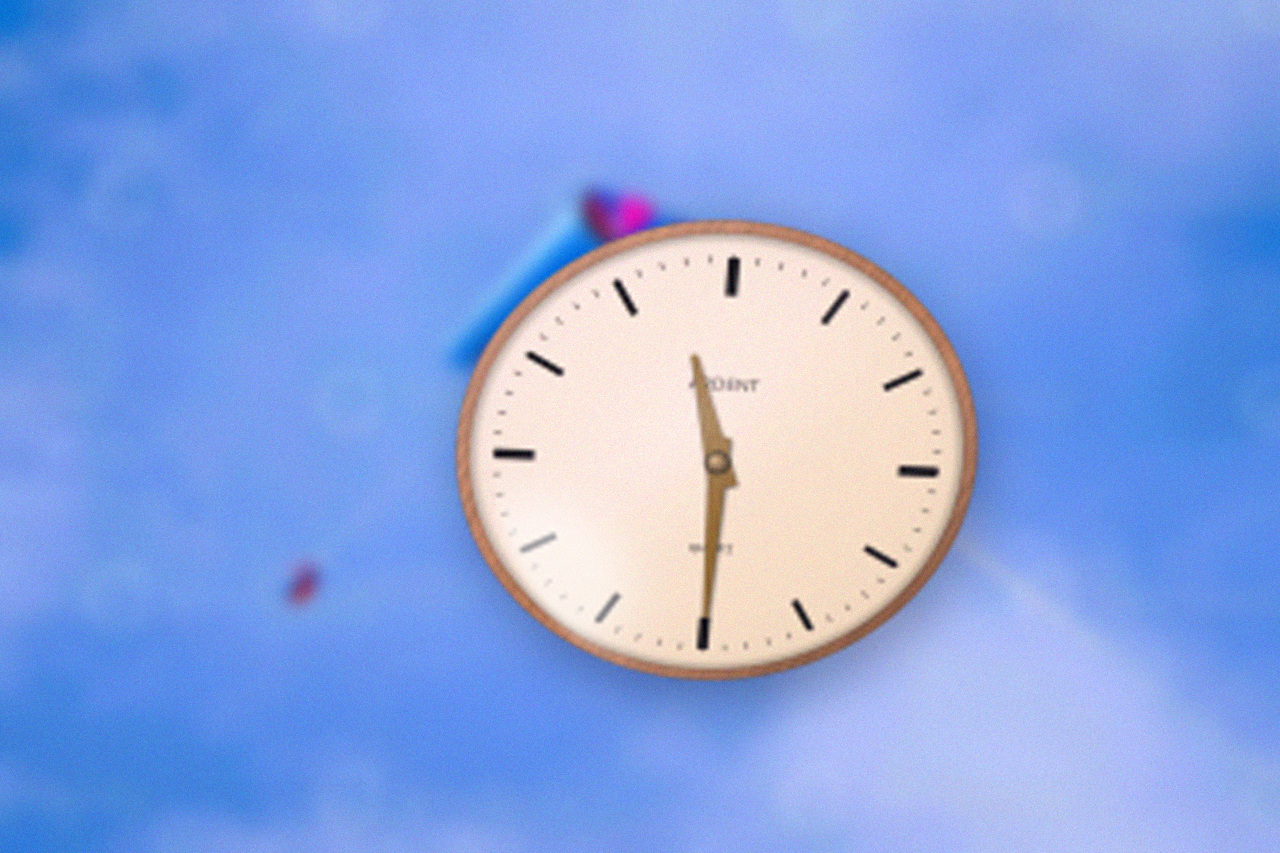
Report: 11 h 30 min
